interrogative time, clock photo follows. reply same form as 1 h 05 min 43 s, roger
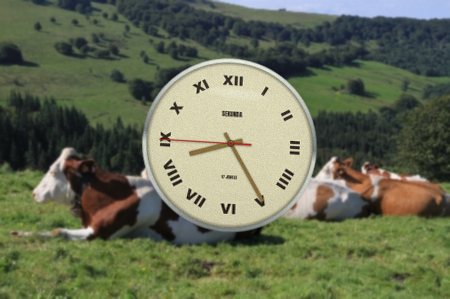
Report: 8 h 24 min 45 s
